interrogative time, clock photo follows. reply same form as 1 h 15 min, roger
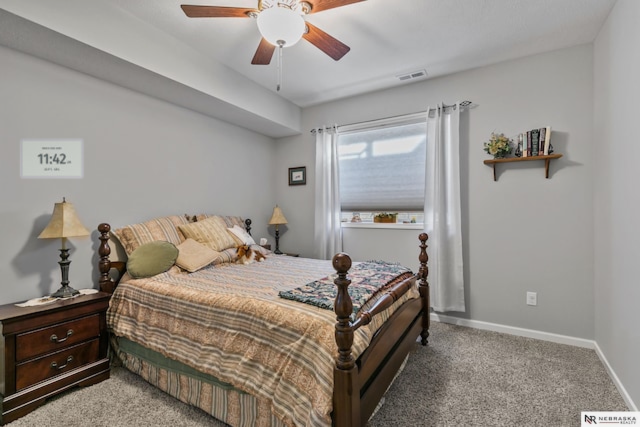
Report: 11 h 42 min
